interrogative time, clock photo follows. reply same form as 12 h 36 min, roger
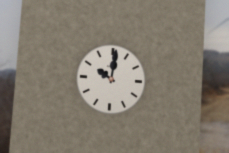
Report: 10 h 01 min
